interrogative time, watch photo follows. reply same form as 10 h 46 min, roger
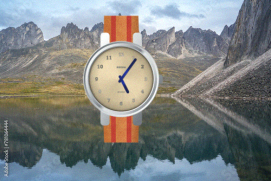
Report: 5 h 06 min
